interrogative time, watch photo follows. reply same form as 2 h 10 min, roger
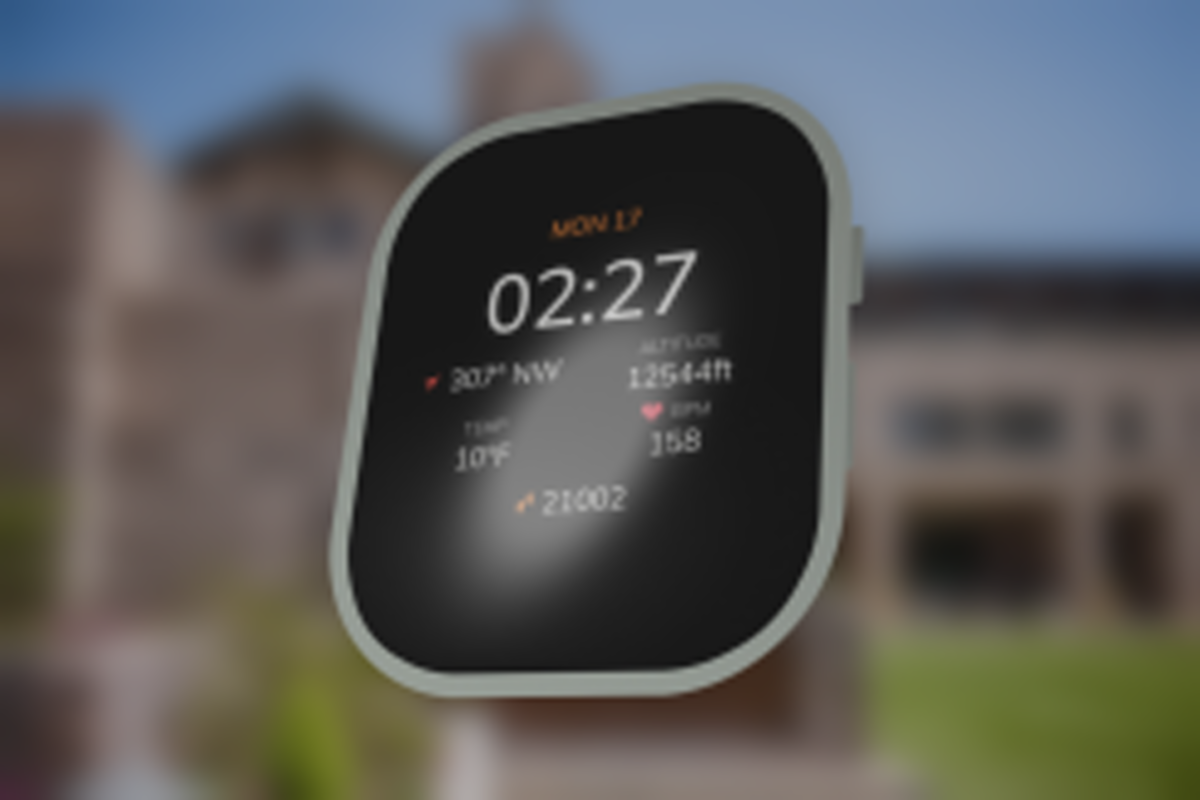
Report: 2 h 27 min
